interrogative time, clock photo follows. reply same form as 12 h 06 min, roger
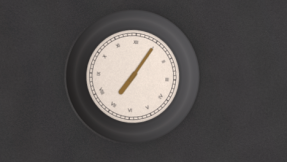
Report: 7 h 05 min
